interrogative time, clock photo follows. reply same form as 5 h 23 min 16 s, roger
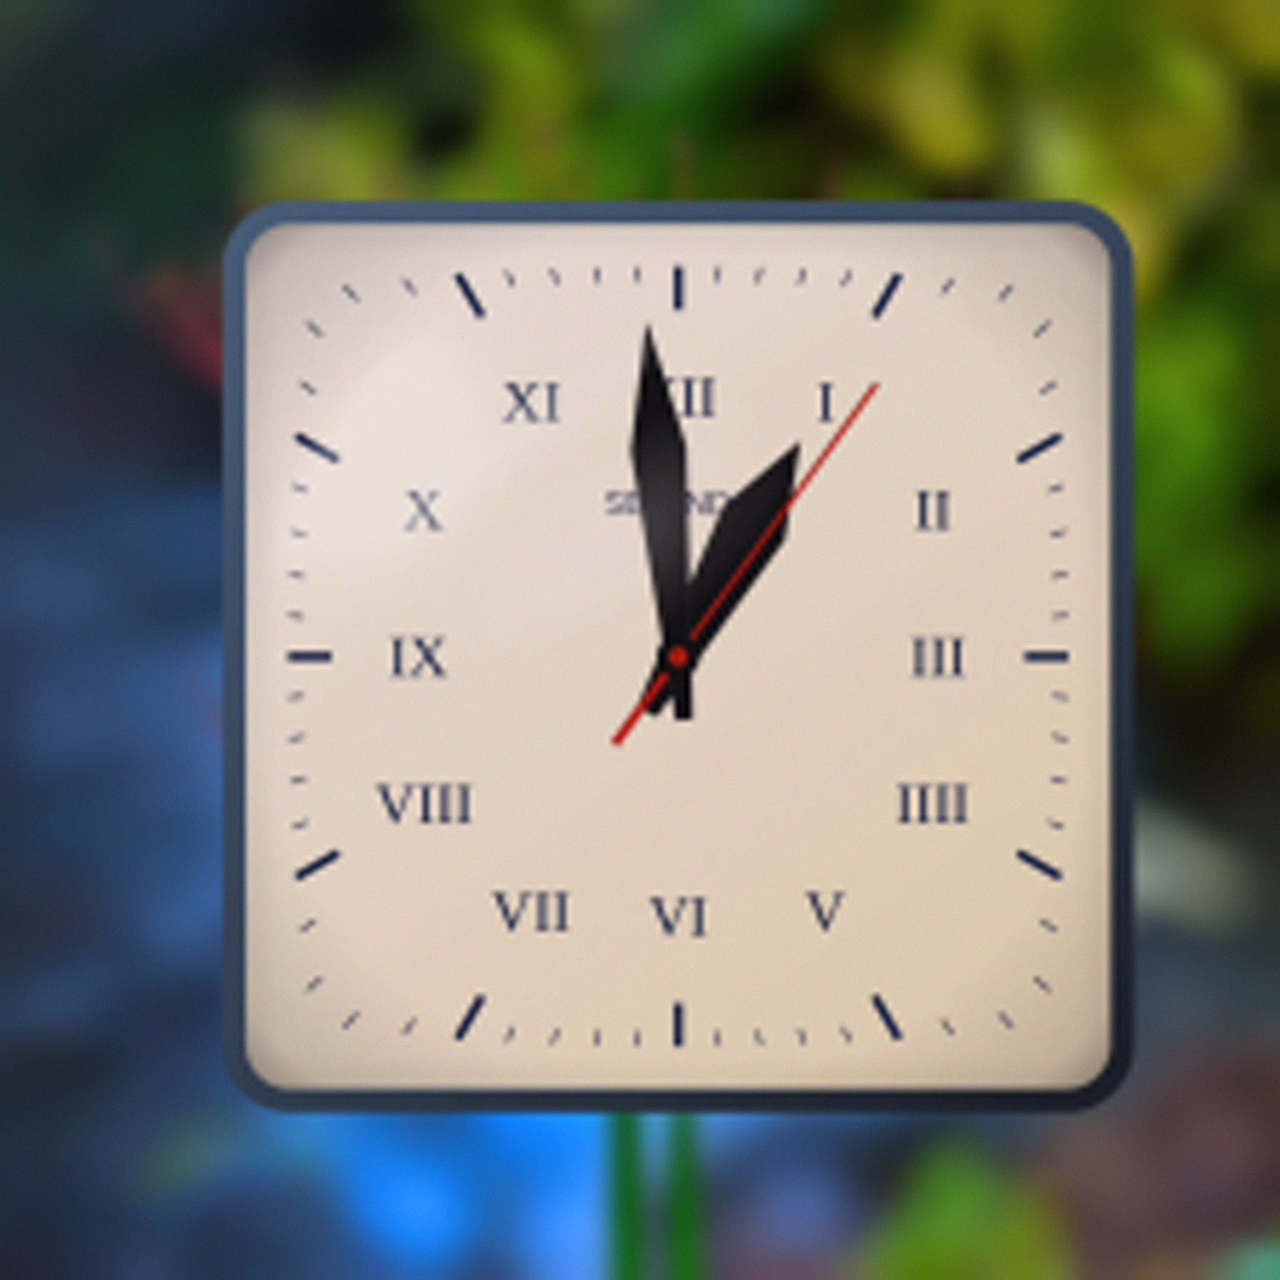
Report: 12 h 59 min 06 s
